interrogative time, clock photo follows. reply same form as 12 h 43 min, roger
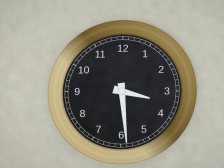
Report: 3 h 29 min
